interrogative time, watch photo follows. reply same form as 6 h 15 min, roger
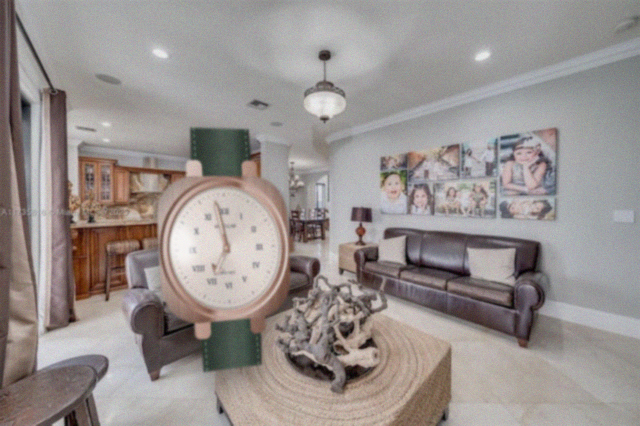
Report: 6 h 58 min
